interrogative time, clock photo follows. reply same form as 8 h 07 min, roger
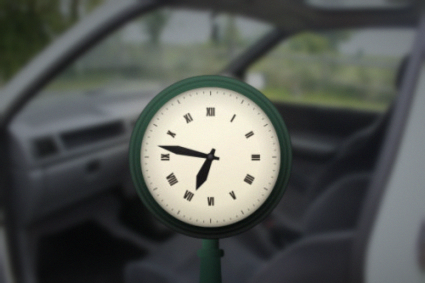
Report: 6 h 47 min
